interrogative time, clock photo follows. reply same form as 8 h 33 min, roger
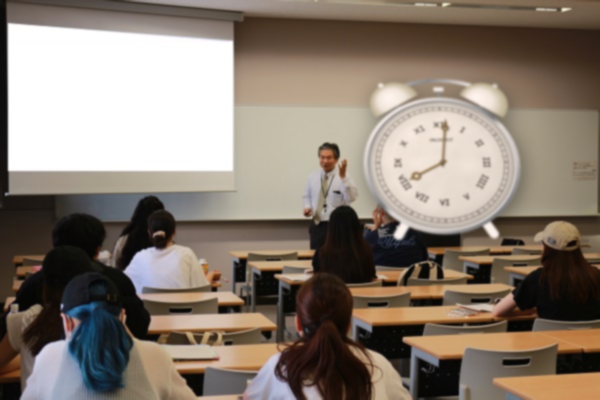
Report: 8 h 01 min
